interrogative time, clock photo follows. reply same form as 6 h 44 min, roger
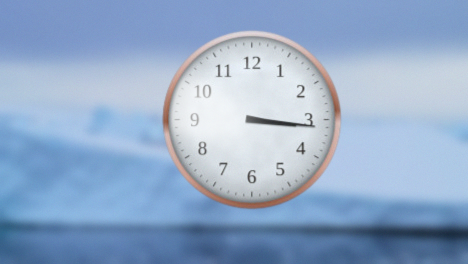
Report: 3 h 16 min
